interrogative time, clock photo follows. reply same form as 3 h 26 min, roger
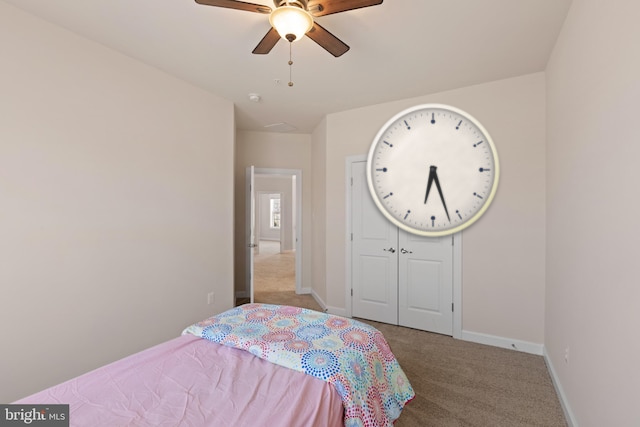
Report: 6 h 27 min
